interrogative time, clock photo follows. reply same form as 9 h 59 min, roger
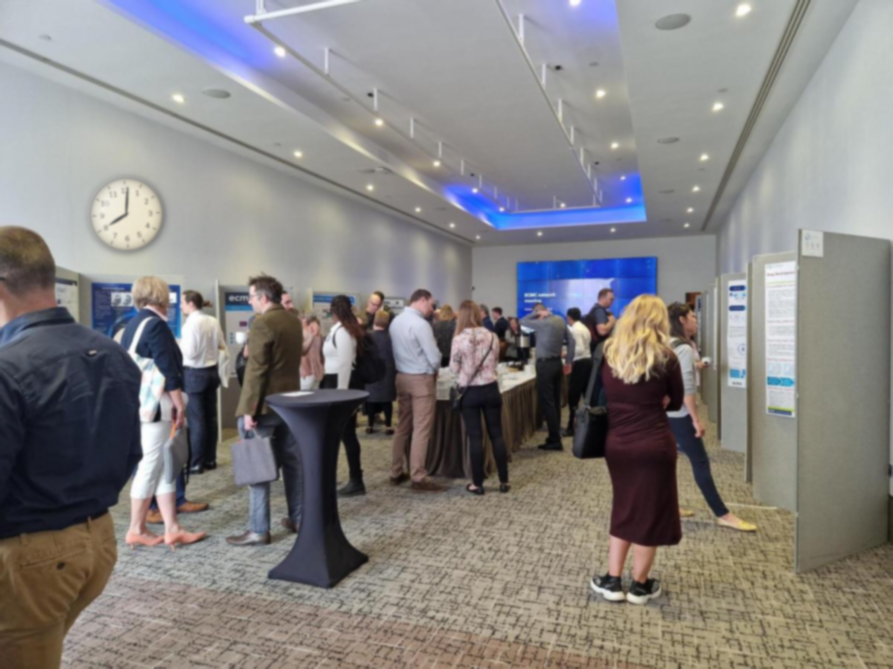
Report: 8 h 01 min
